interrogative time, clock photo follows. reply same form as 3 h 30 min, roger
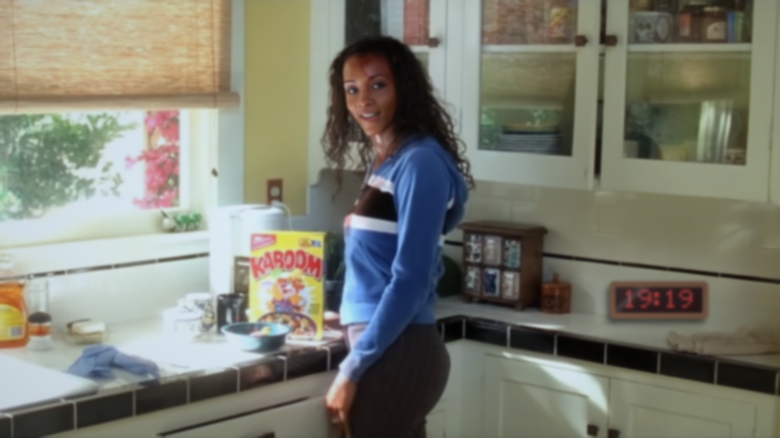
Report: 19 h 19 min
